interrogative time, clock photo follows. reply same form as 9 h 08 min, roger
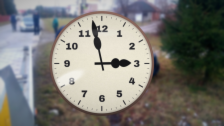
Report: 2 h 58 min
